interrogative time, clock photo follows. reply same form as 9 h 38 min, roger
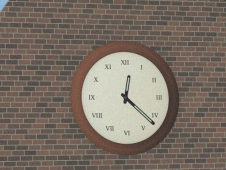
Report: 12 h 22 min
